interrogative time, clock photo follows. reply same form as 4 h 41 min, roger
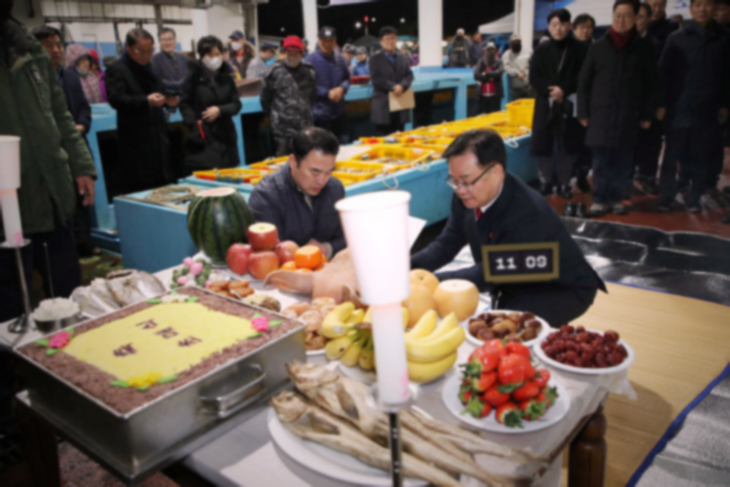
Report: 11 h 09 min
